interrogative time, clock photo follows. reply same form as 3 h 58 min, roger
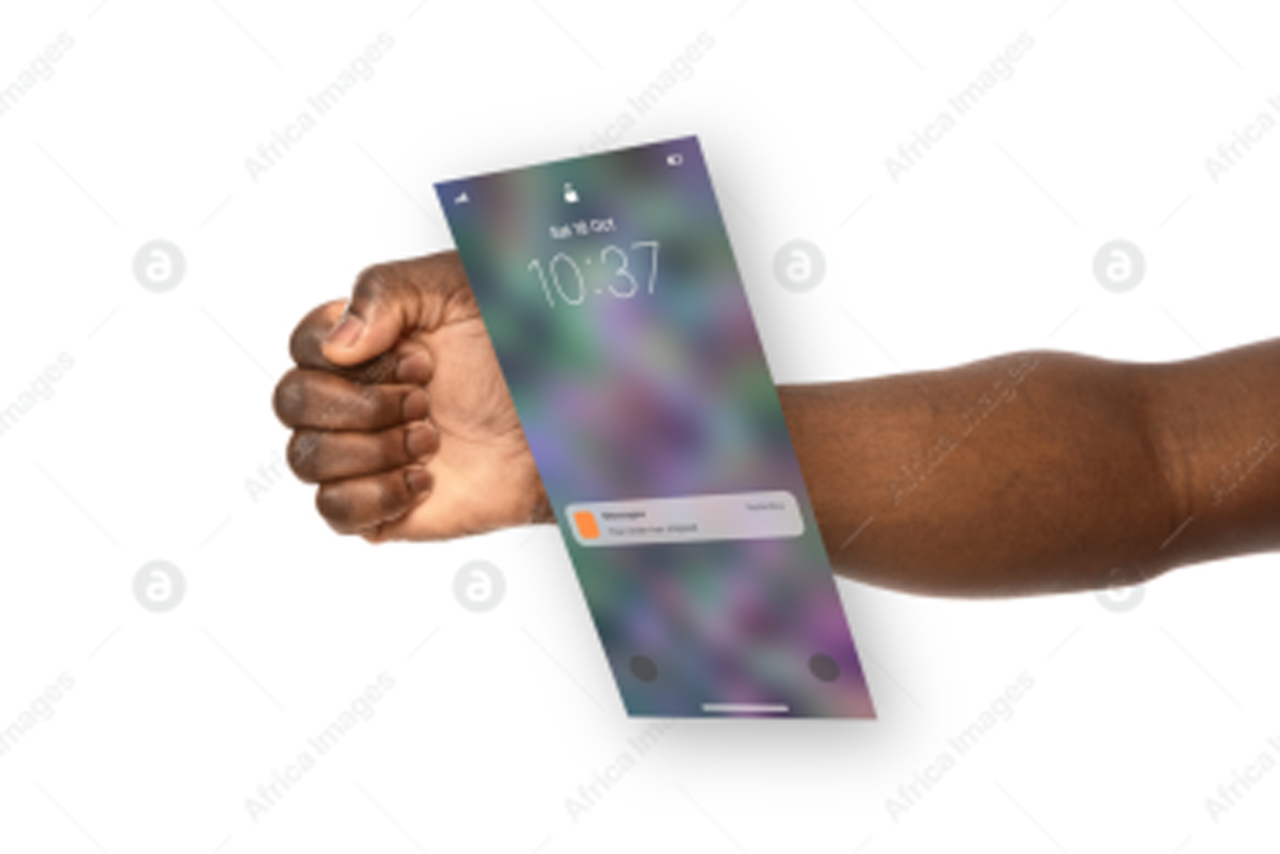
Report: 10 h 37 min
